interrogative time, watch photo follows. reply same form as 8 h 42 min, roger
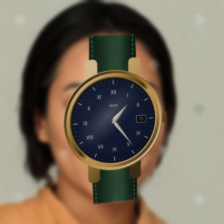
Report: 1 h 24 min
